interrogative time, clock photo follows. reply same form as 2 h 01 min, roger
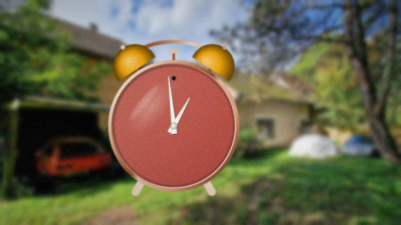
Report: 12 h 59 min
